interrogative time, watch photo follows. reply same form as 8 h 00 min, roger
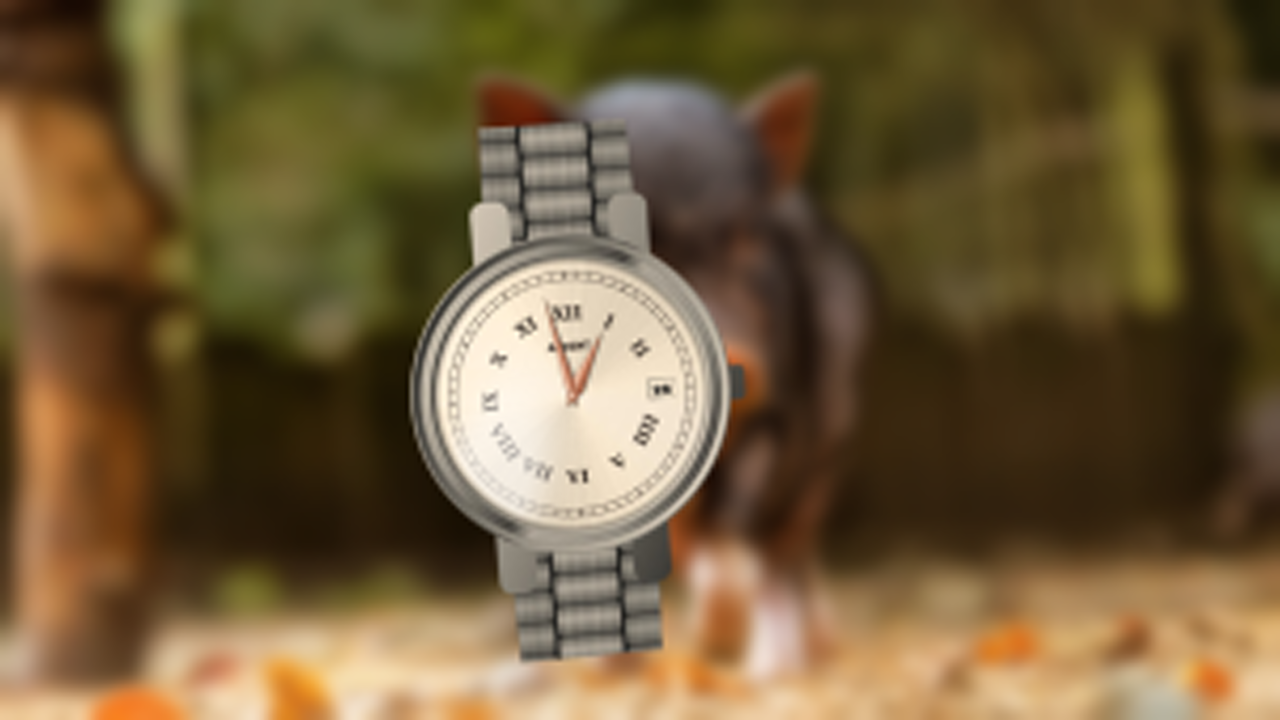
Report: 12 h 58 min
